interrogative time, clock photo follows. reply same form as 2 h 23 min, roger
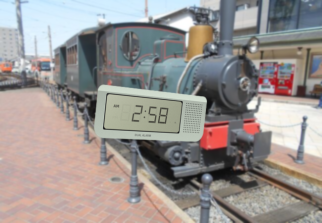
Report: 2 h 58 min
